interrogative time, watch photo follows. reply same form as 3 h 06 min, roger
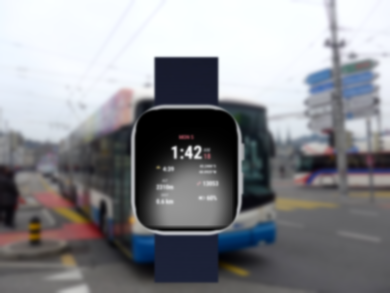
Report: 1 h 42 min
